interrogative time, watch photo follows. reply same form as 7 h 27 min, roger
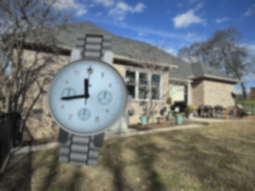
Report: 11 h 43 min
